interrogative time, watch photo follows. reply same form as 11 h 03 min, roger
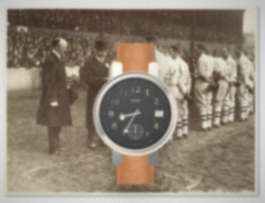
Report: 8 h 35 min
